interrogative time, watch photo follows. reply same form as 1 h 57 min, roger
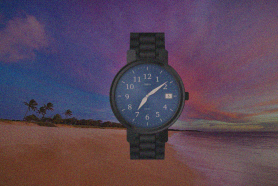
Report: 7 h 09 min
